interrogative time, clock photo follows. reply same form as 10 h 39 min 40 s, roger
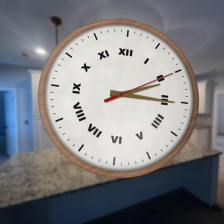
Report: 2 h 15 min 10 s
